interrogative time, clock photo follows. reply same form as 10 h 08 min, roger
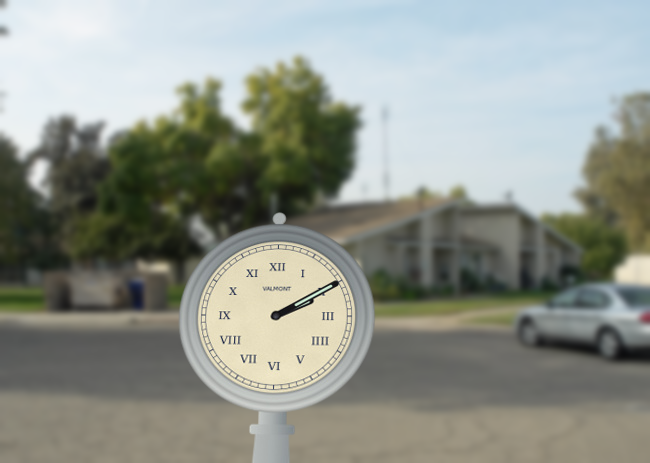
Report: 2 h 10 min
